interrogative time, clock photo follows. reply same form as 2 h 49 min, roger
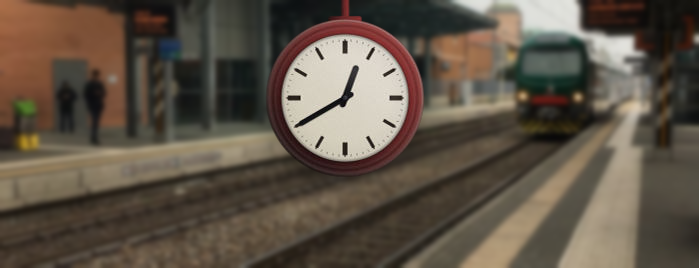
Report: 12 h 40 min
